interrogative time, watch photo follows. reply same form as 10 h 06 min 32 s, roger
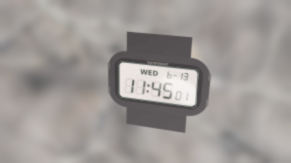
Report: 11 h 45 min 01 s
